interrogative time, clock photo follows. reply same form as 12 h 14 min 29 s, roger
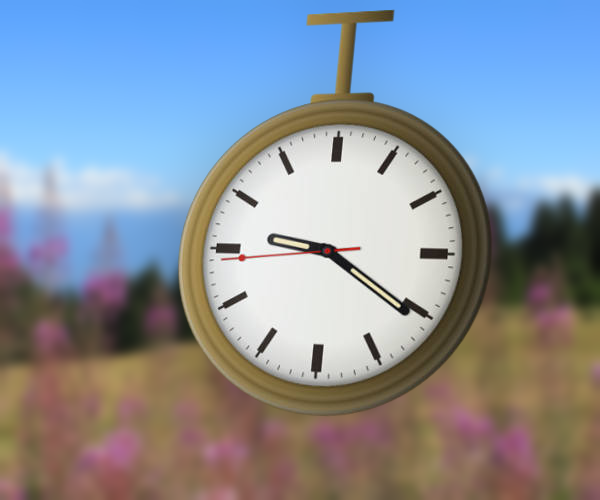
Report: 9 h 20 min 44 s
